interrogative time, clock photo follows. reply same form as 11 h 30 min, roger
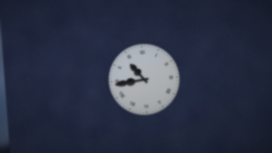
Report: 10 h 44 min
